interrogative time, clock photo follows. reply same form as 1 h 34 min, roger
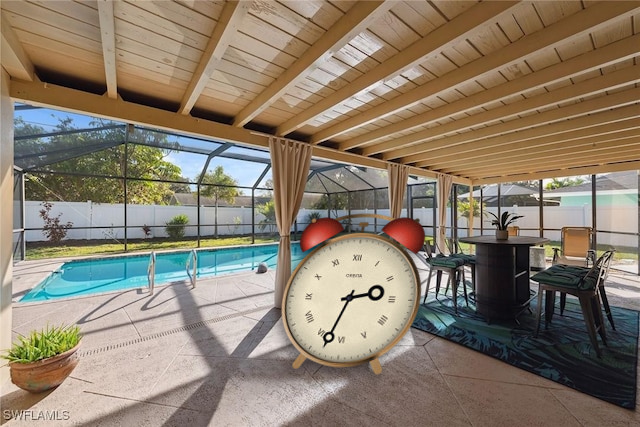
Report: 2 h 33 min
